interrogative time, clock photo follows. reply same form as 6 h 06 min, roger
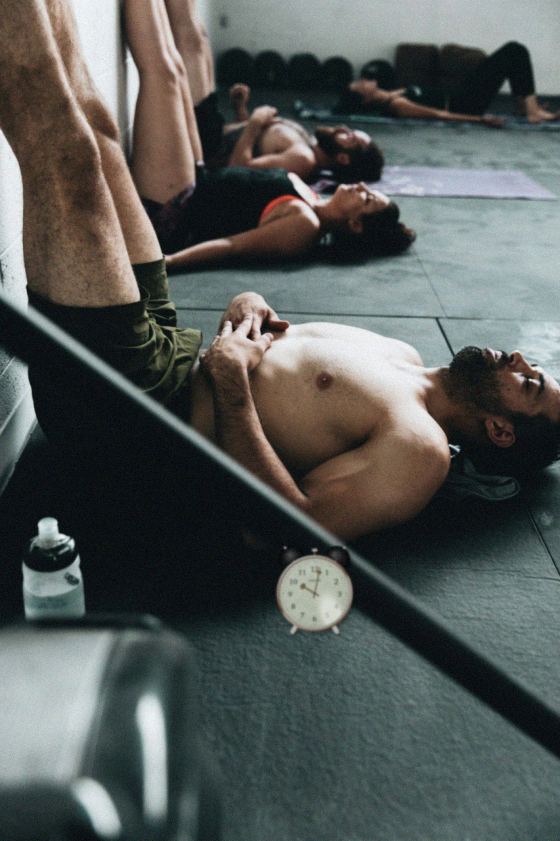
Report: 10 h 02 min
